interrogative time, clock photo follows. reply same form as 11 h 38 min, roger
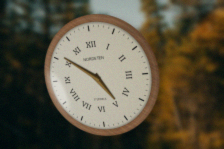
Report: 4 h 51 min
